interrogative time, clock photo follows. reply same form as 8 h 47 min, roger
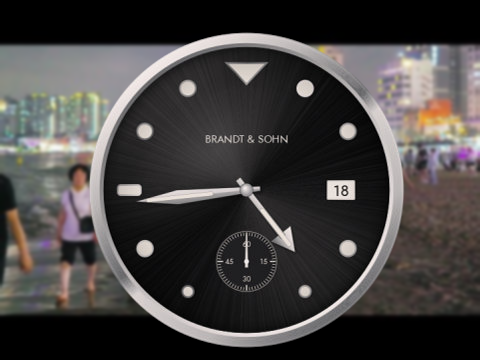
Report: 4 h 44 min
